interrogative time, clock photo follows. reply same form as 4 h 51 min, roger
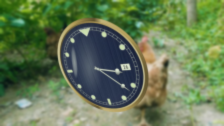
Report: 3 h 22 min
